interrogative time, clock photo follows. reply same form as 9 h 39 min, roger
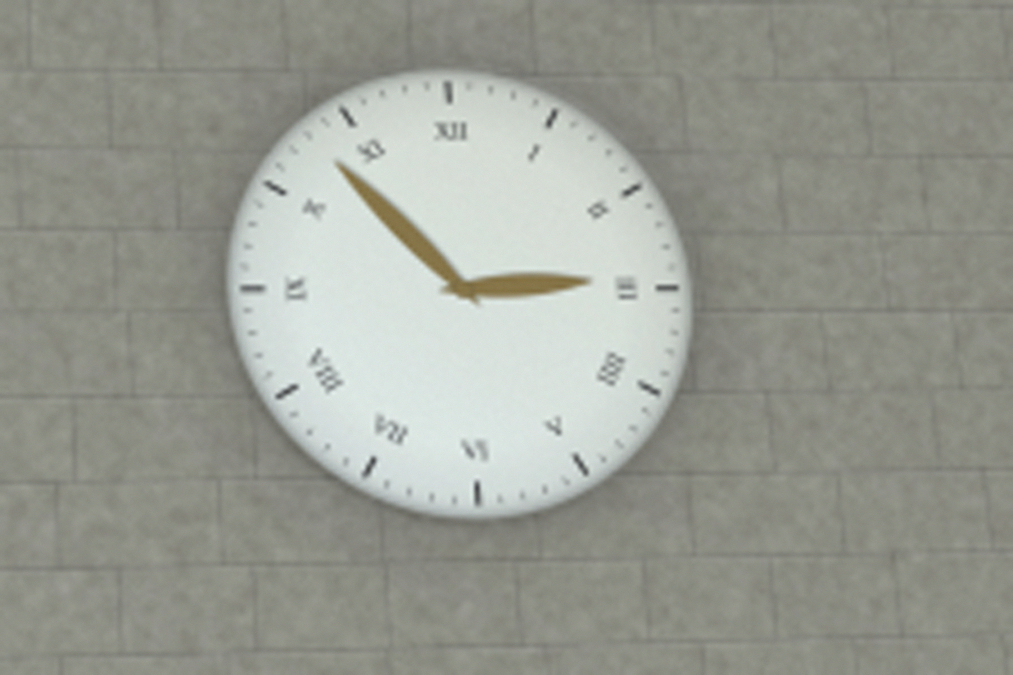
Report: 2 h 53 min
